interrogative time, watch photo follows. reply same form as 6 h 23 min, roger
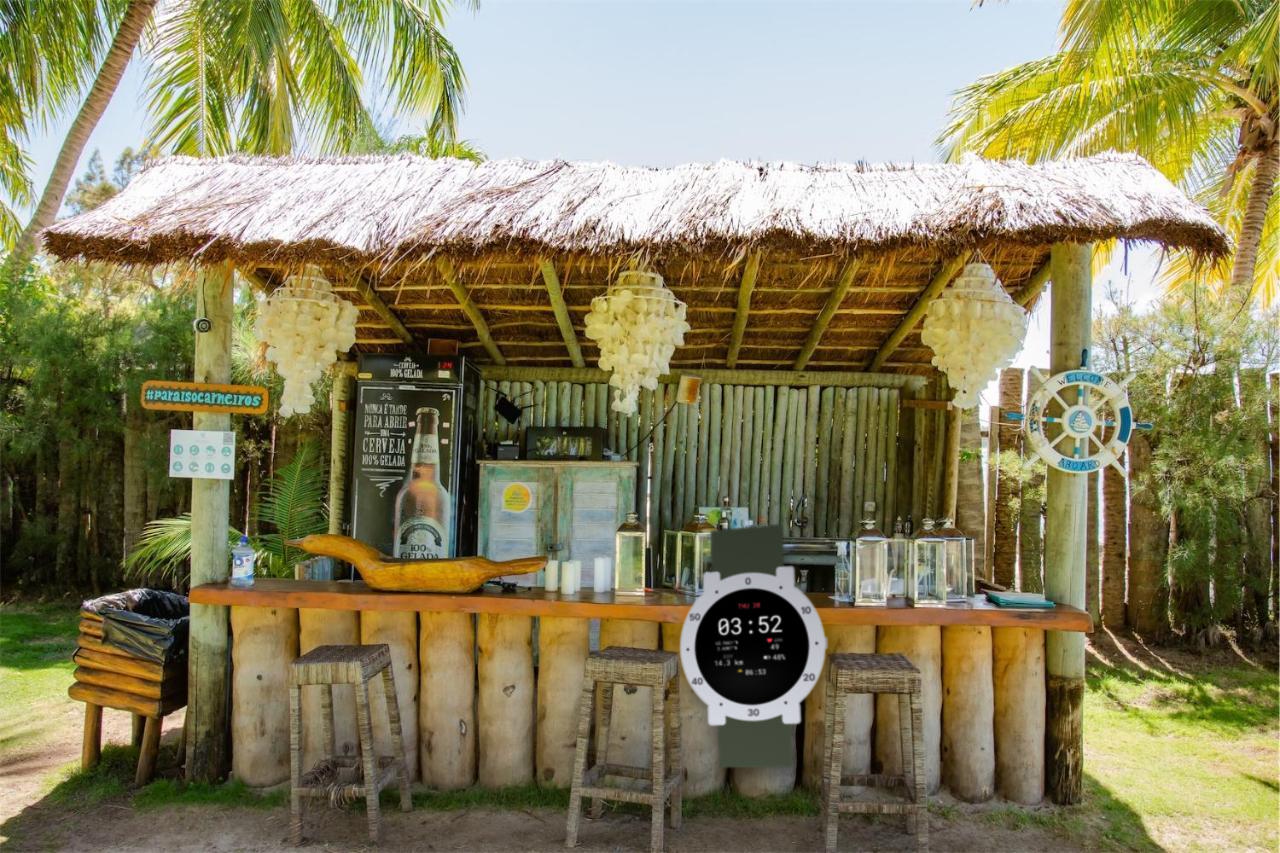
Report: 3 h 52 min
